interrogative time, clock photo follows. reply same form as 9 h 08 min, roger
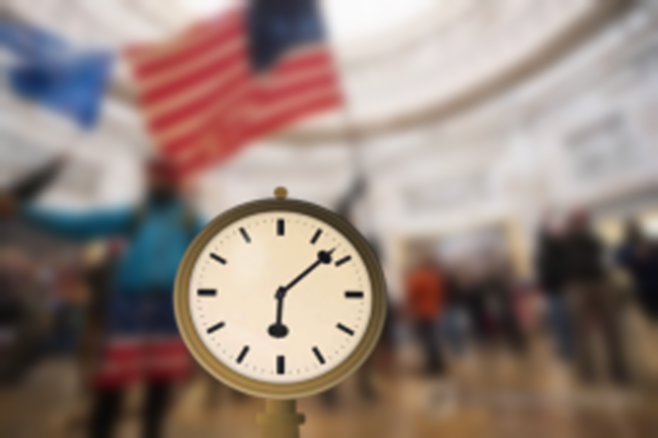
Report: 6 h 08 min
